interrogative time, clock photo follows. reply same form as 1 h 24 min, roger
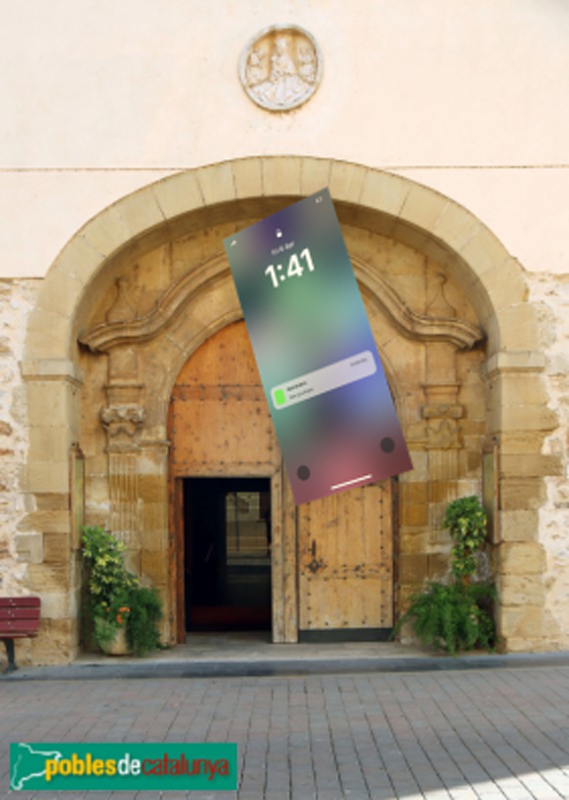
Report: 1 h 41 min
